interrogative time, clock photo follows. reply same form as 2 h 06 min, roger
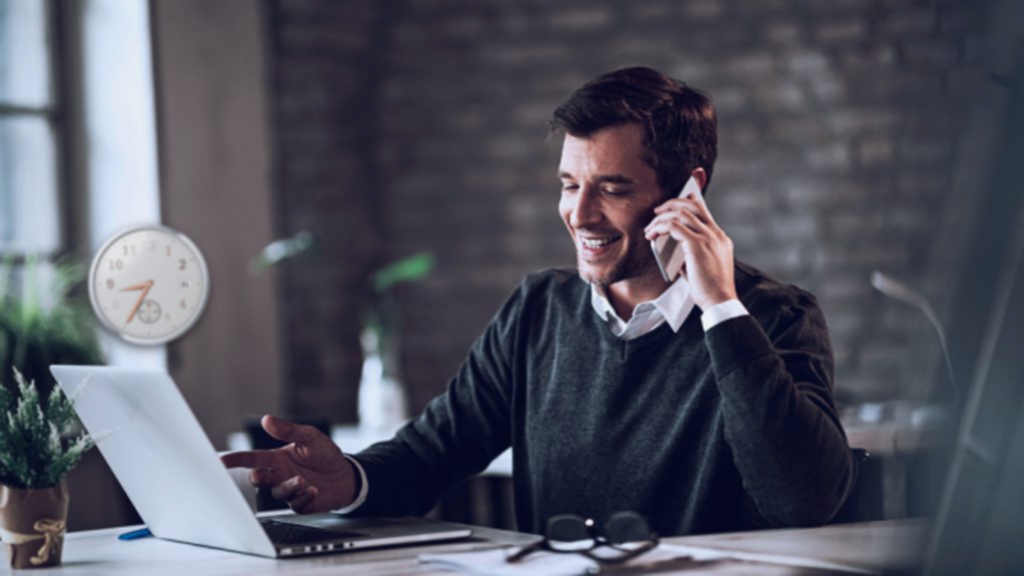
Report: 8 h 35 min
